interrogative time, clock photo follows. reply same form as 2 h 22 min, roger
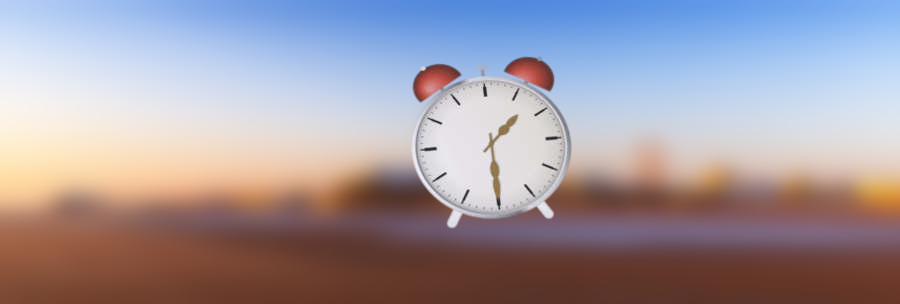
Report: 1 h 30 min
